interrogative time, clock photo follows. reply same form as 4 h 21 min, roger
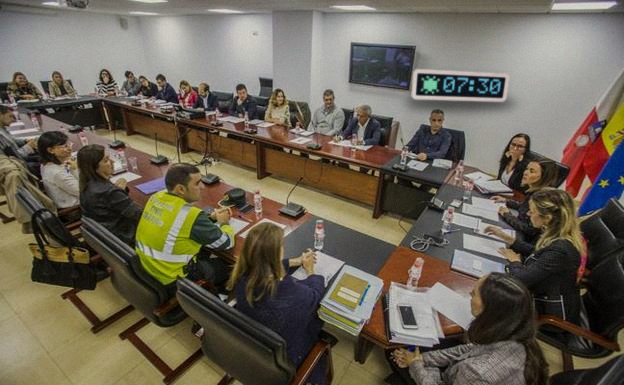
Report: 7 h 30 min
